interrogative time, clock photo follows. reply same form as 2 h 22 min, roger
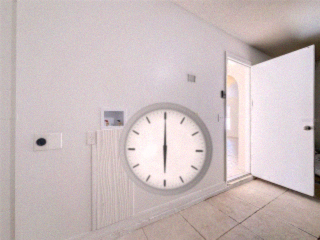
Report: 6 h 00 min
